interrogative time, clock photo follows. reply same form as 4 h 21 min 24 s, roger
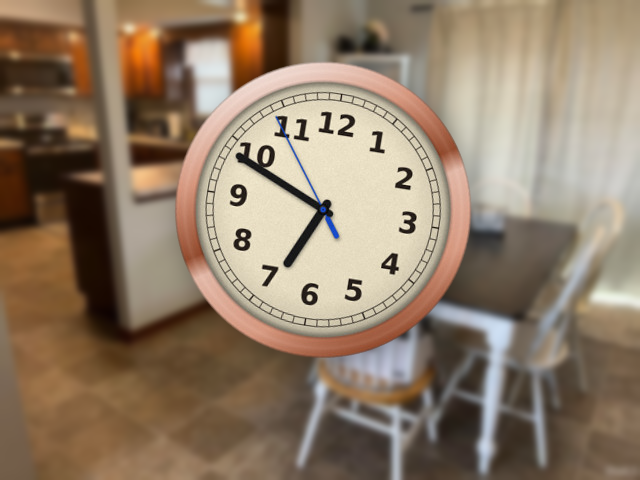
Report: 6 h 48 min 54 s
